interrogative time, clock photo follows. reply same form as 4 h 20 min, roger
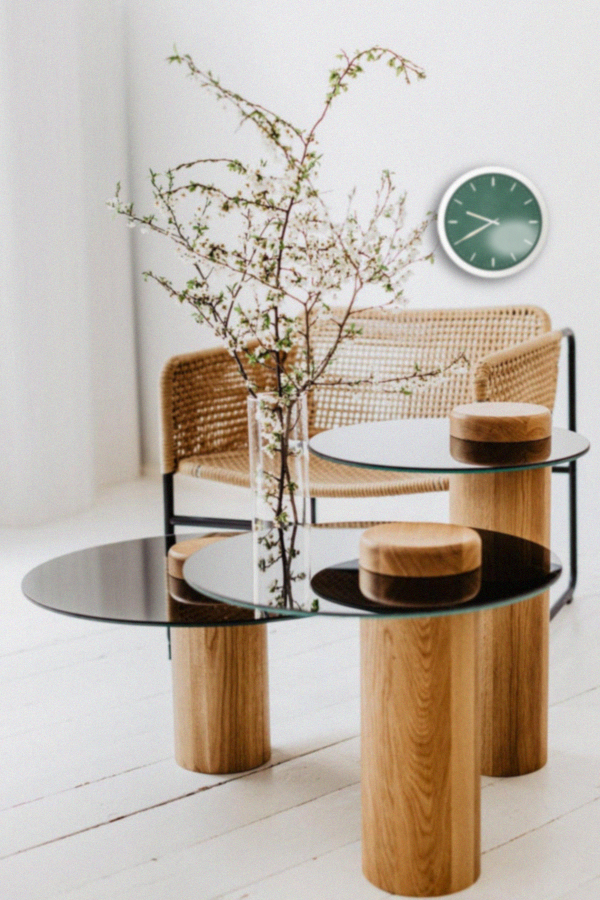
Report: 9 h 40 min
